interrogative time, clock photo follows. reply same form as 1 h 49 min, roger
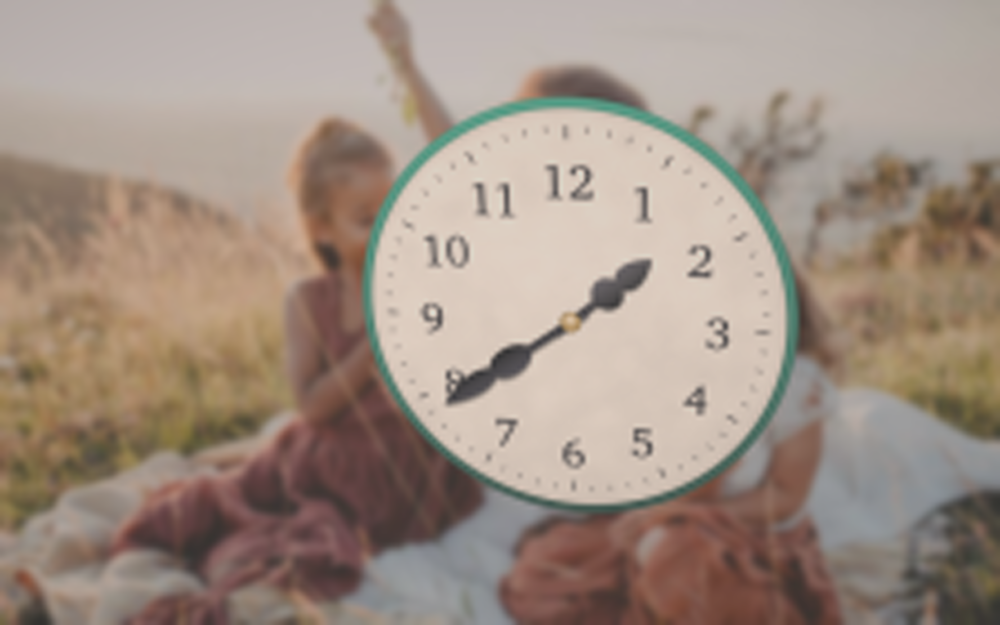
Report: 1 h 39 min
